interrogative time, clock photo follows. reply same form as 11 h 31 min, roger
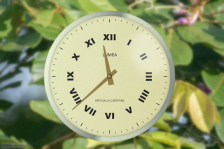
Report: 11 h 38 min
